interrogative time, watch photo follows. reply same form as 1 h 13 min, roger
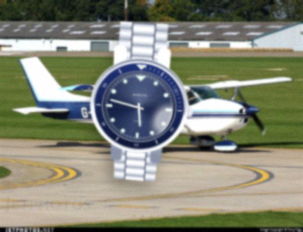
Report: 5 h 47 min
